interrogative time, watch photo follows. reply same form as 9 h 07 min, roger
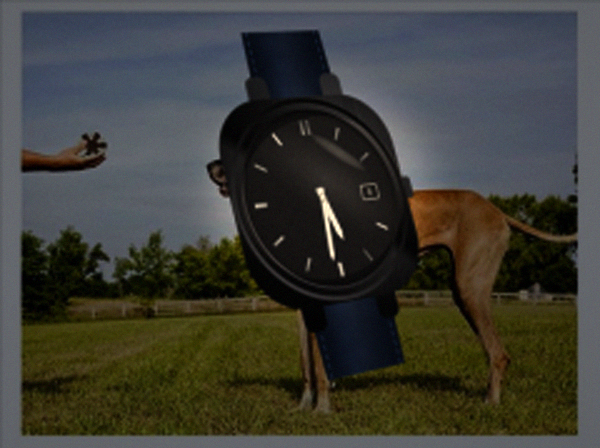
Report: 5 h 31 min
